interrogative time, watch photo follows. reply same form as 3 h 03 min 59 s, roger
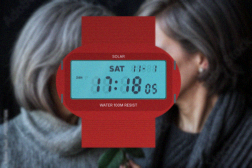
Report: 17 h 18 min 05 s
